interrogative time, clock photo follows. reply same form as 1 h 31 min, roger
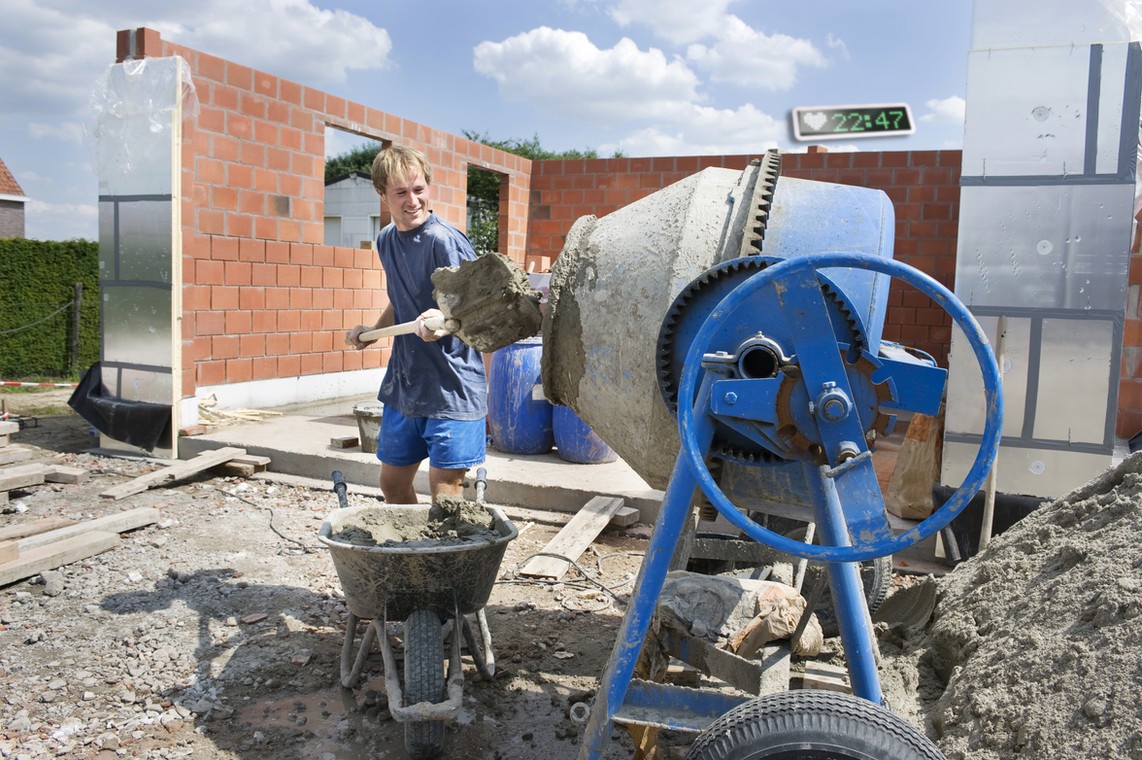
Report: 22 h 47 min
